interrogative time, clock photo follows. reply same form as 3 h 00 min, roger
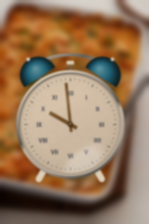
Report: 9 h 59 min
